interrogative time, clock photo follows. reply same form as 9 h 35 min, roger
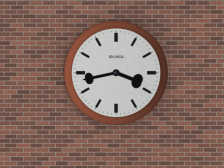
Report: 3 h 43 min
